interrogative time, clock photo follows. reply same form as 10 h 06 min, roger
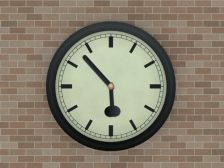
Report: 5 h 53 min
